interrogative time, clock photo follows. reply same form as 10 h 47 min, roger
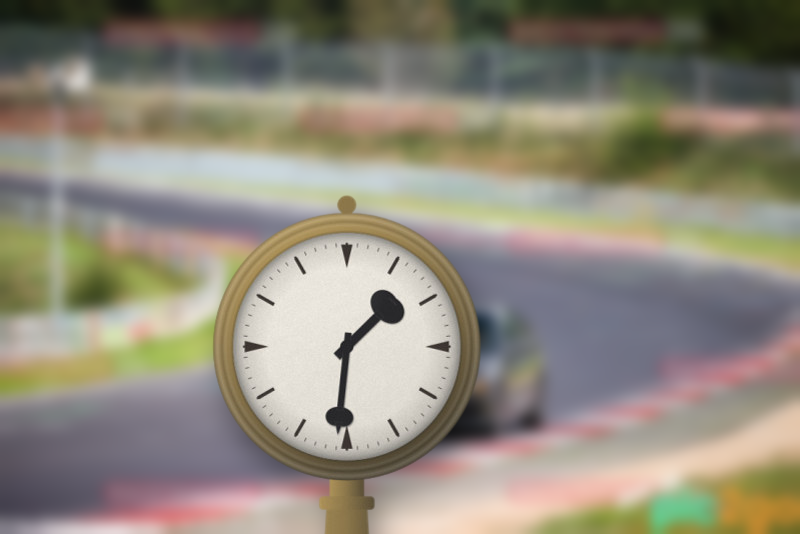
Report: 1 h 31 min
